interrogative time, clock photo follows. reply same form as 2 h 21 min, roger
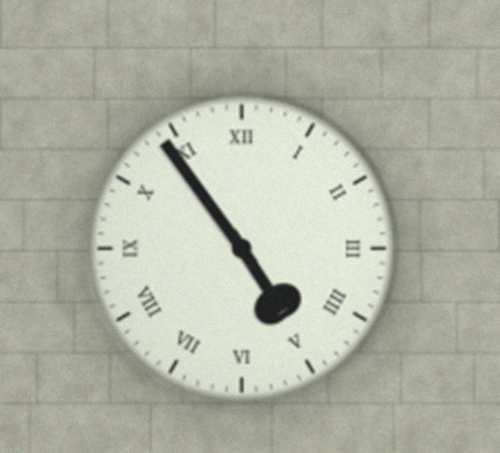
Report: 4 h 54 min
